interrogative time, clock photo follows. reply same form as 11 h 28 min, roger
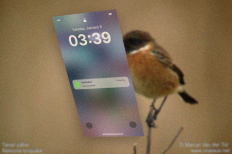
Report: 3 h 39 min
